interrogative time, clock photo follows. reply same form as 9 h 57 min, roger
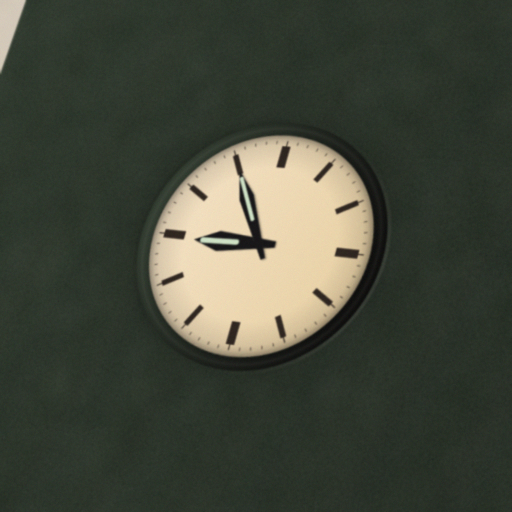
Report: 8 h 55 min
